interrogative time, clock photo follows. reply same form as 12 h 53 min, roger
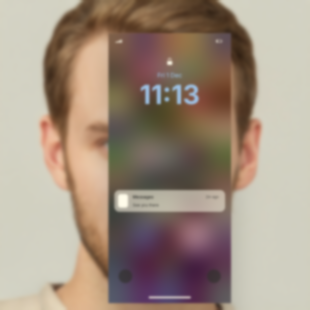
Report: 11 h 13 min
